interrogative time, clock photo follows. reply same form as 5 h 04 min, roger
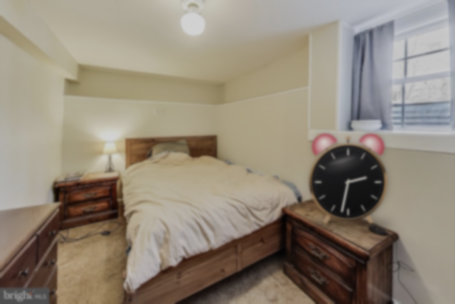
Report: 2 h 32 min
